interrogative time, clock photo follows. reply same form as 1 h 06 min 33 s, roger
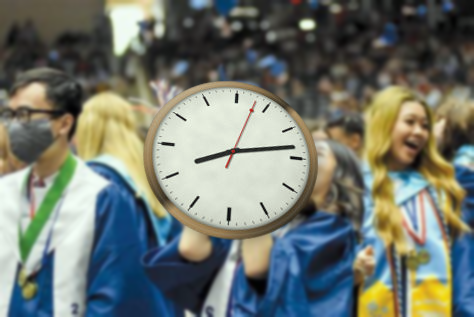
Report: 8 h 13 min 03 s
